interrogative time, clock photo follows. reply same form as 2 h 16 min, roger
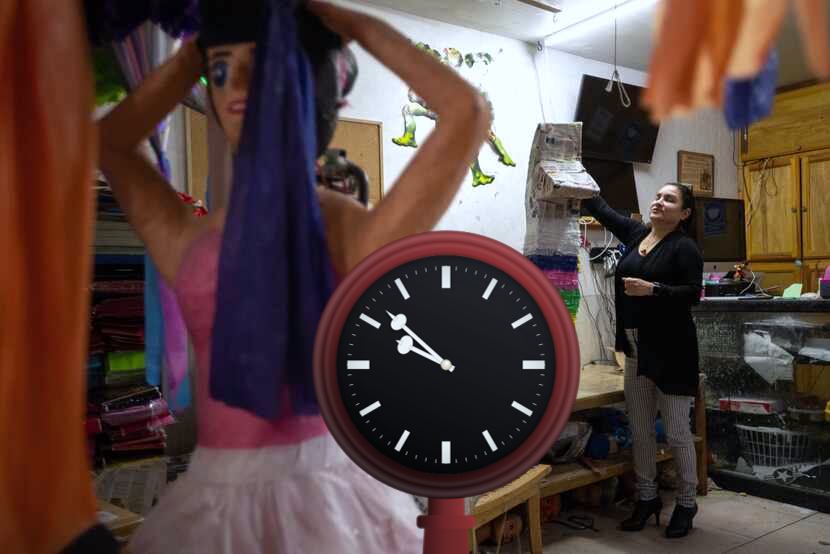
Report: 9 h 52 min
